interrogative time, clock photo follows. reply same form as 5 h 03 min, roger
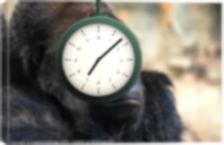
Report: 7 h 08 min
